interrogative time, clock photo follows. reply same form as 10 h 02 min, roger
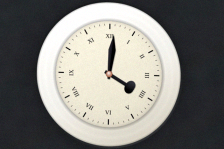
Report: 4 h 01 min
